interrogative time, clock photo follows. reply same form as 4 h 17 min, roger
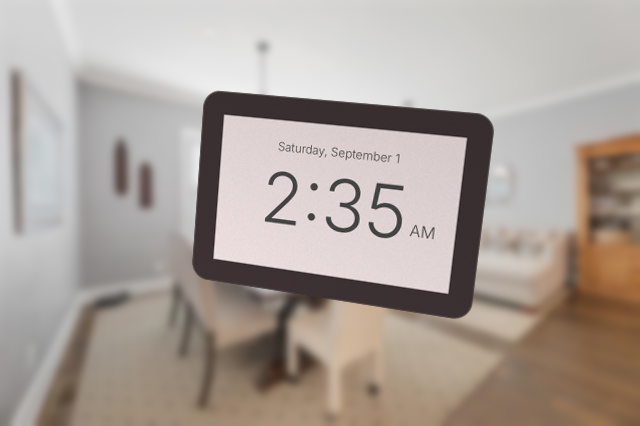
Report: 2 h 35 min
